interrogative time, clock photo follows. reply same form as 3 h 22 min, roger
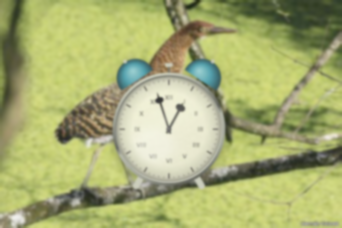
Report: 12 h 57 min
